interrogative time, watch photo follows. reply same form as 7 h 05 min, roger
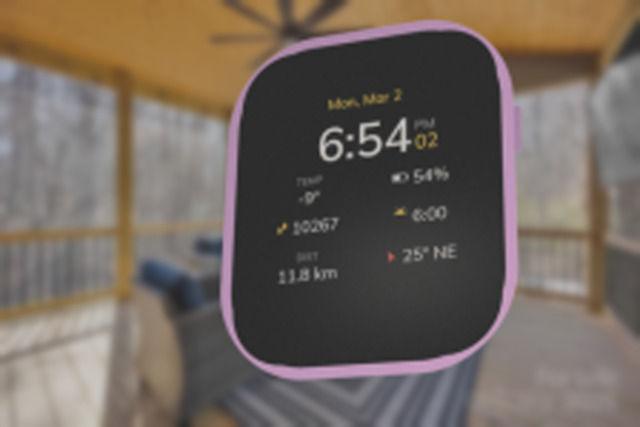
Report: 6 h 54 min
